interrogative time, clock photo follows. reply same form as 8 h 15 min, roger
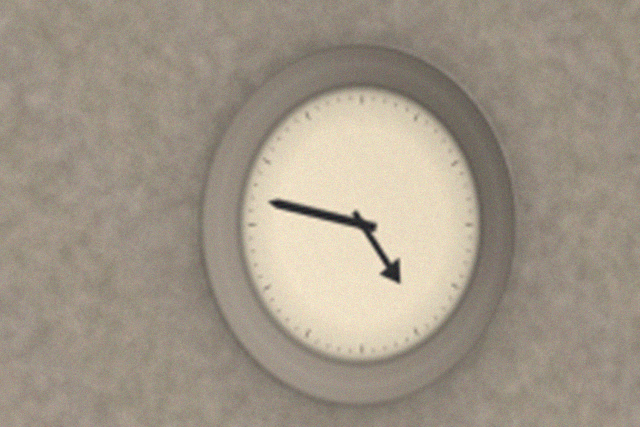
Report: 4 h 47 min
